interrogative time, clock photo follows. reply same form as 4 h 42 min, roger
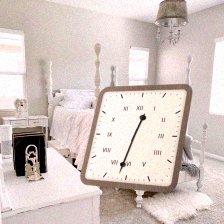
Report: 12 h 32 min
